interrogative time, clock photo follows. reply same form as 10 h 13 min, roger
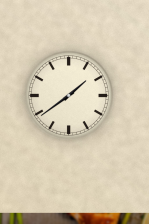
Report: 1 h 39 min
